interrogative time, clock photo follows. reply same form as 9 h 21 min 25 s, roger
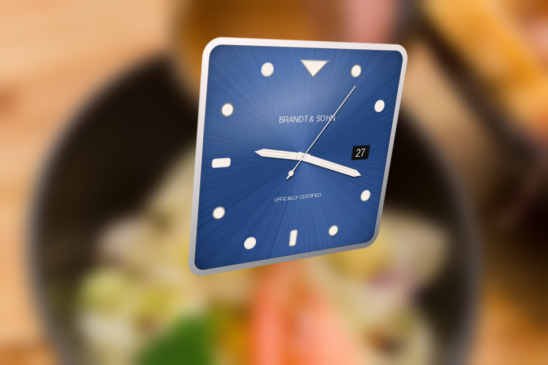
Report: 9 h 18 min 06 s
